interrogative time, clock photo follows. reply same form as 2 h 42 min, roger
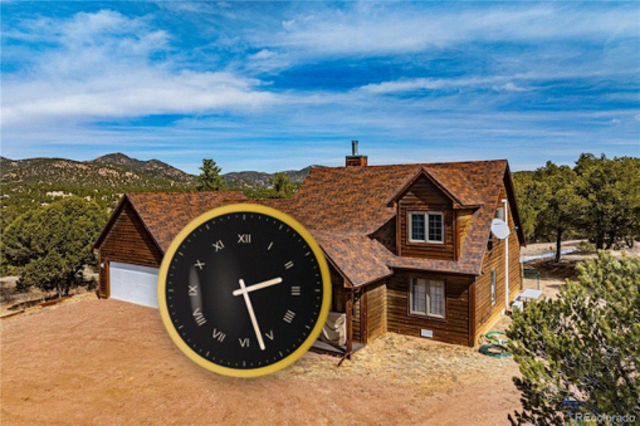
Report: 2 h 27 min
